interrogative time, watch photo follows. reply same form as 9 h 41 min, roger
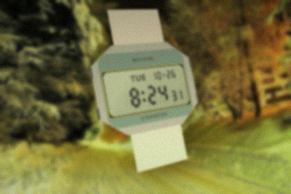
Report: 8 h 24 min
